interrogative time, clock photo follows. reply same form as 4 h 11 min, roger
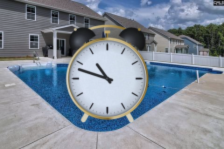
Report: 10 h 48 min
